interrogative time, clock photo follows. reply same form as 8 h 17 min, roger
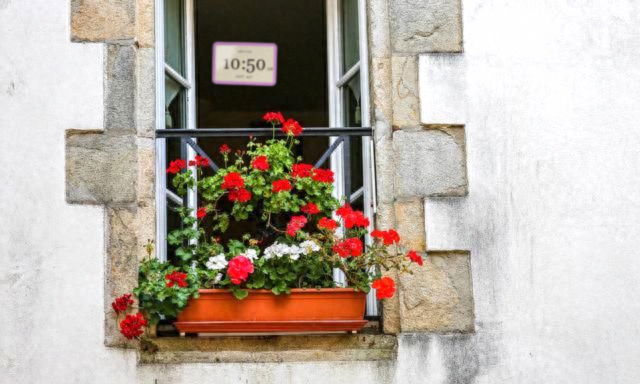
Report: 10 h 50 min
